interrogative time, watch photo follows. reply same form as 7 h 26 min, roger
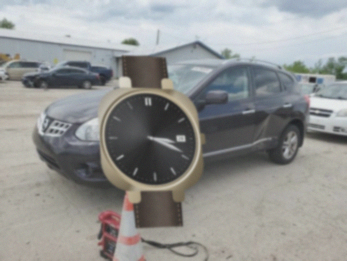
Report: 3 h 19 min
